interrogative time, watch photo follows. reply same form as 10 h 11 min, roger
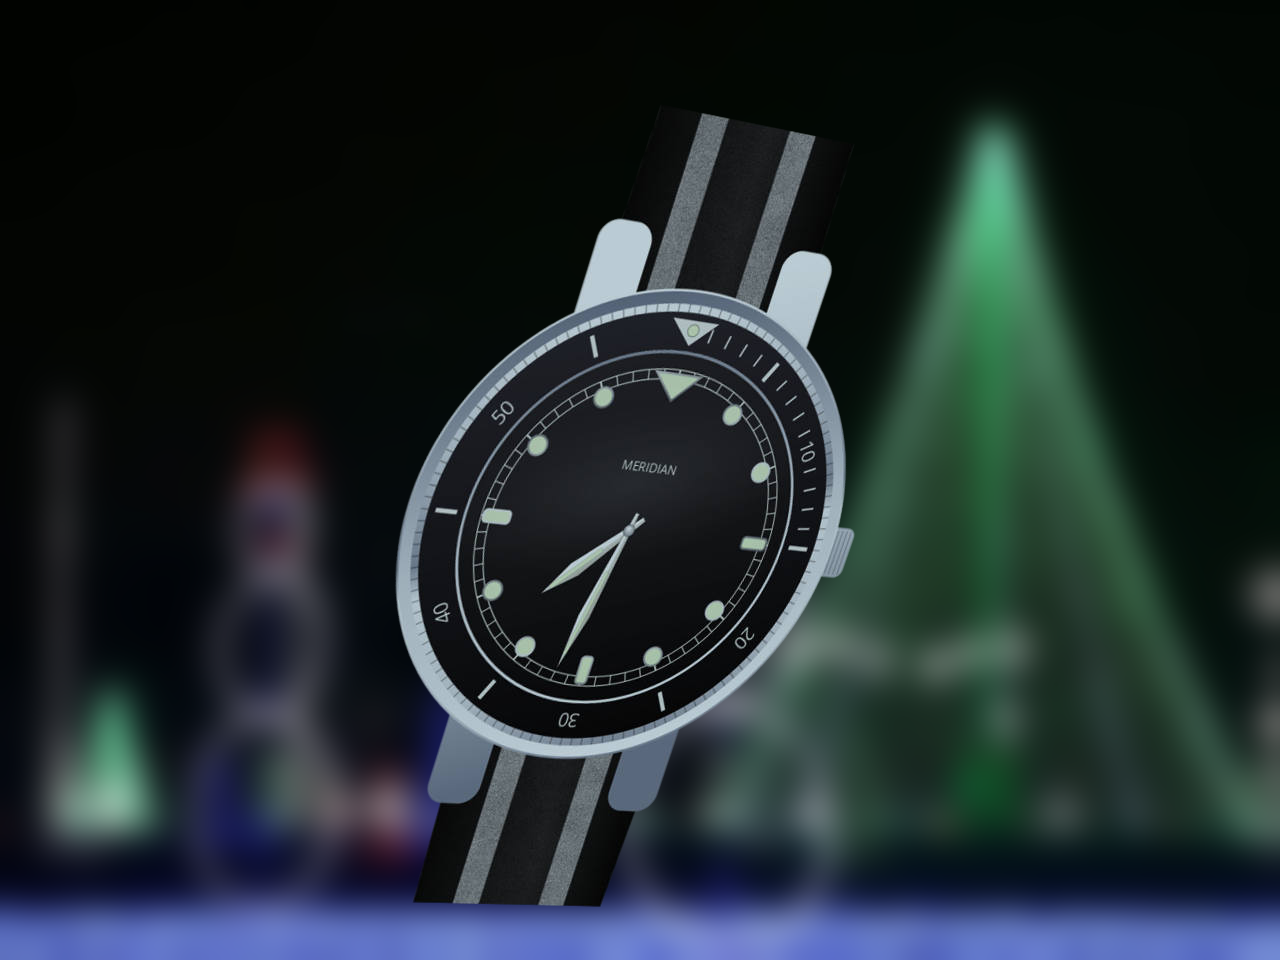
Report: 7 h 32 min
